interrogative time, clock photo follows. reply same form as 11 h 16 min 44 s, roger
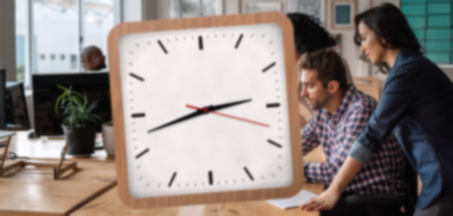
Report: 2 h 42 min 18 s
